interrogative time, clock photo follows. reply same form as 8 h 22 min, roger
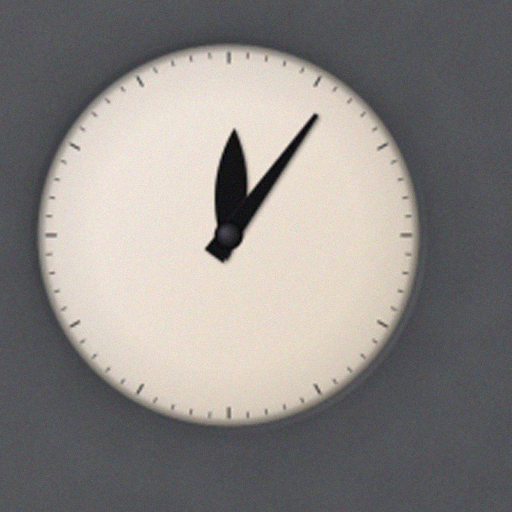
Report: 12 h 06 min
